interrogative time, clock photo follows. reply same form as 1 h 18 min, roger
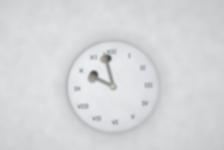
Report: 9 h 58 min
